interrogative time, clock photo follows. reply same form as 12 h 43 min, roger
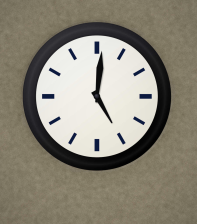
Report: 5 h 01 min
